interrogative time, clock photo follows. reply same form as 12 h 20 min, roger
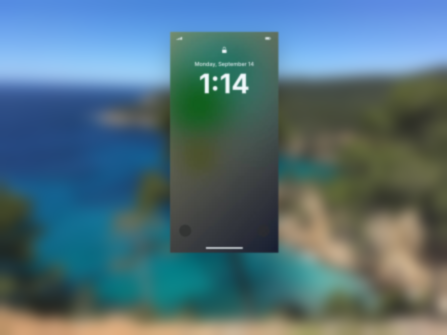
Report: 1 h 14 min
